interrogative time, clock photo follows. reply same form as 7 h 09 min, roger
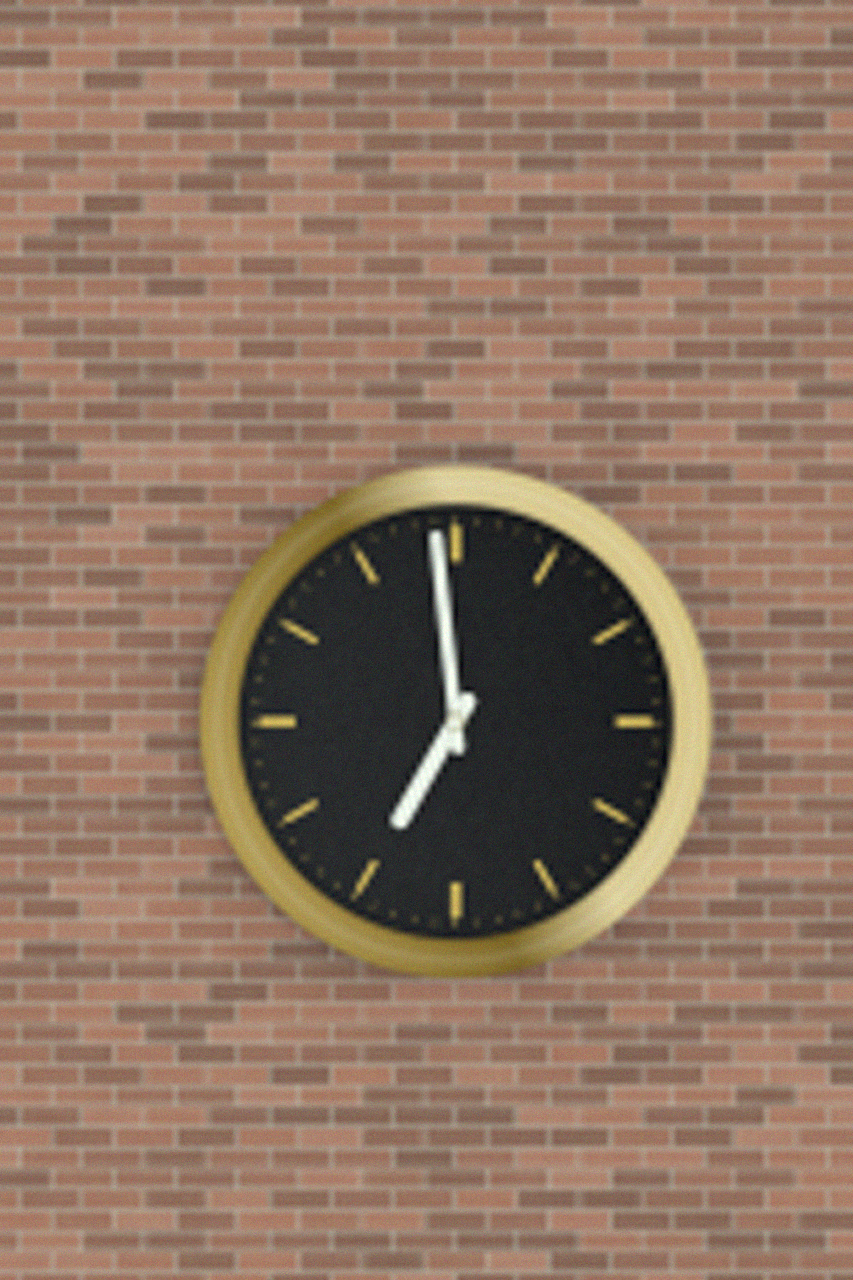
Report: 6 h 59 min
